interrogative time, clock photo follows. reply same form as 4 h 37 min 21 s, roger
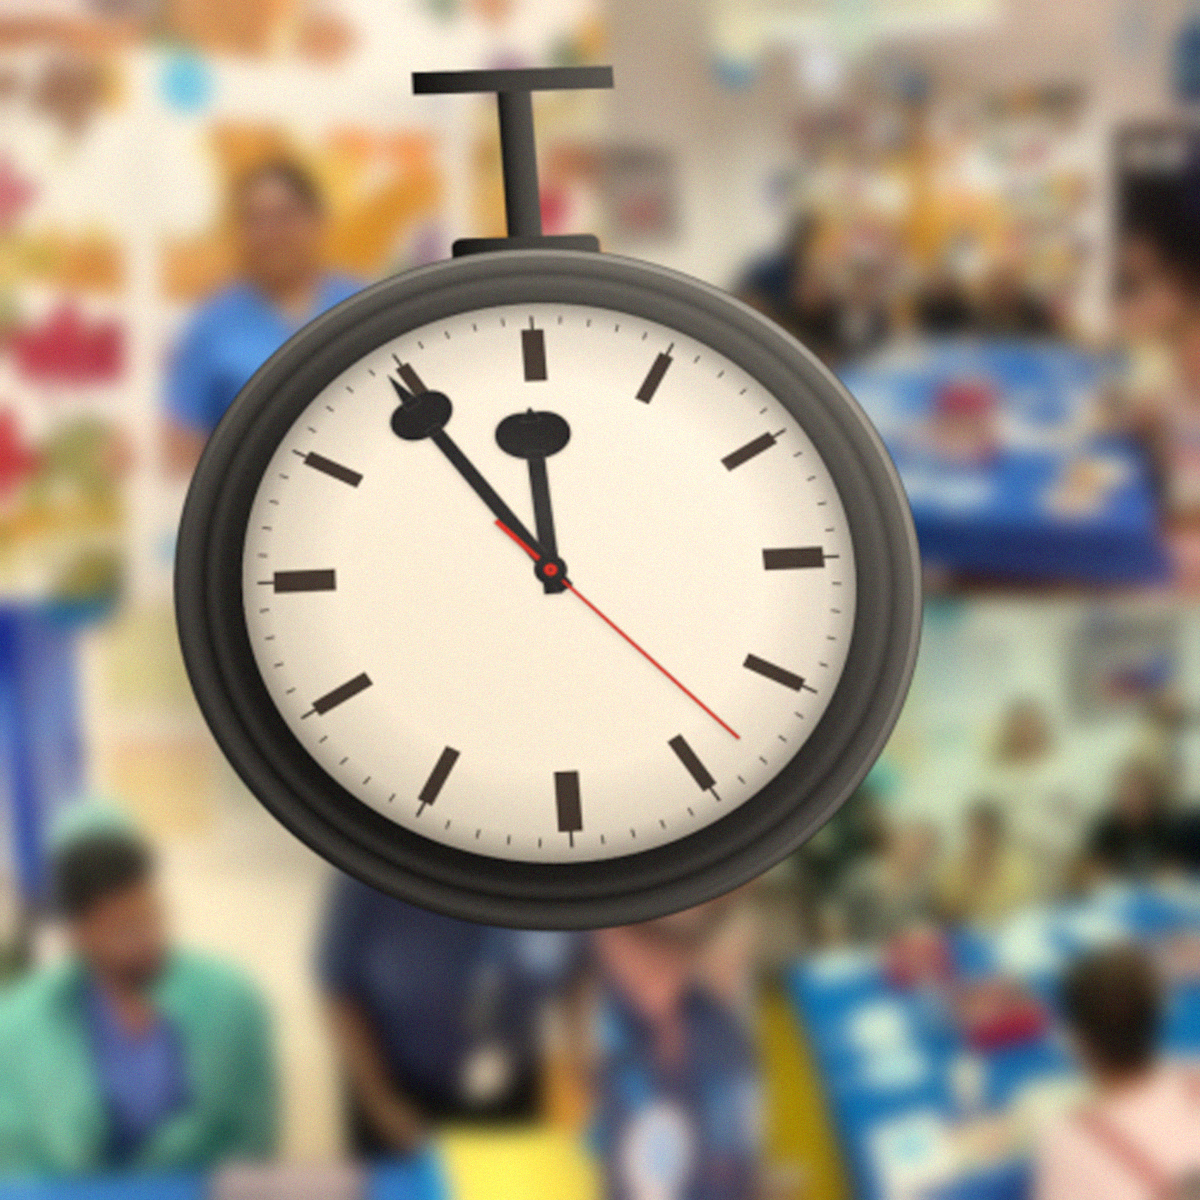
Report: 11 h 54 min 23 s
